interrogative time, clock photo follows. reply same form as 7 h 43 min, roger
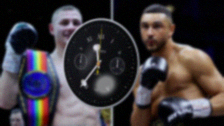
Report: 11 h 36 min
